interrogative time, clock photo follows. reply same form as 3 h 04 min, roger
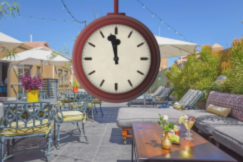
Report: 11 h 58 min
